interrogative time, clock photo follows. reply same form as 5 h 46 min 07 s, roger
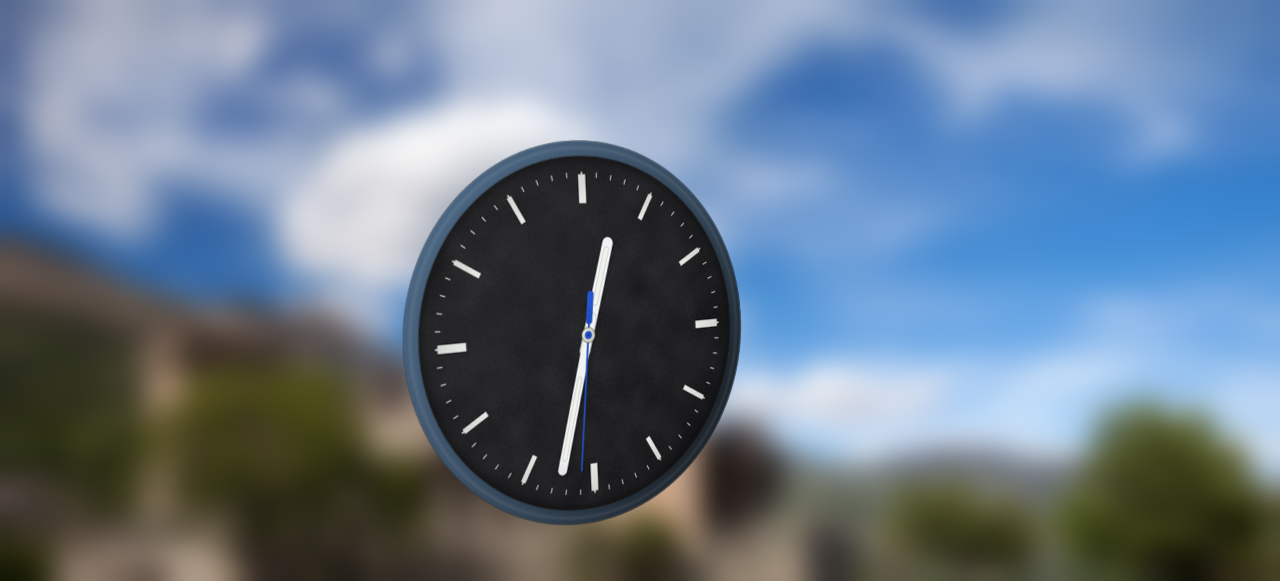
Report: 12 h 32 min 31 s
